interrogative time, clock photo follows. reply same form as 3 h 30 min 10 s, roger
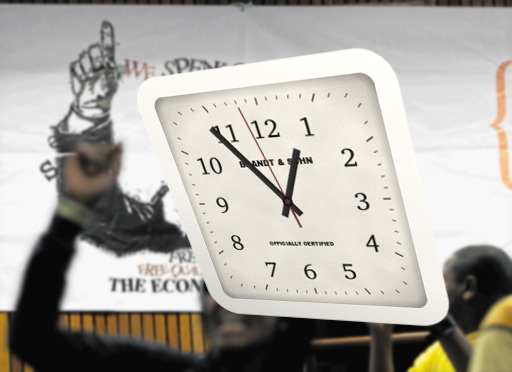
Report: 12 h 53 min 58 s
